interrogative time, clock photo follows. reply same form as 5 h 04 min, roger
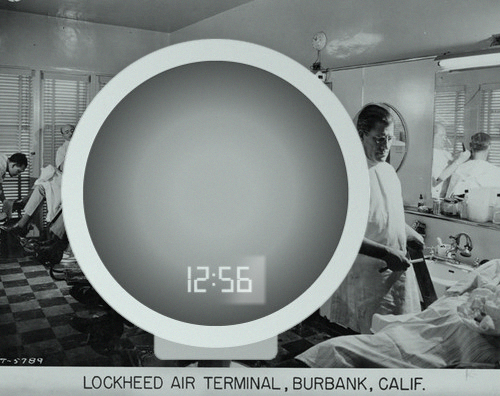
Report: 12 h 56 min
